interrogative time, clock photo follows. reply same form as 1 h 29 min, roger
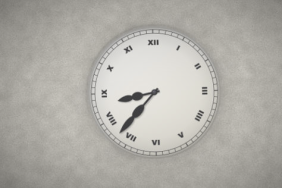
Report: 8 h 37 min
